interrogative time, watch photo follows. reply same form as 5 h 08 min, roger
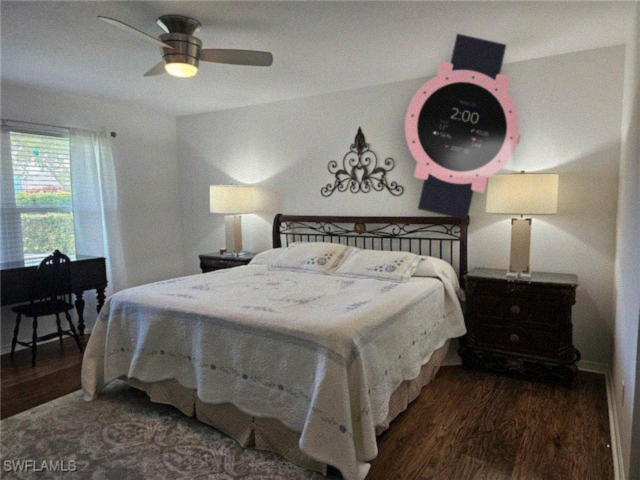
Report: 2 h 00 min
